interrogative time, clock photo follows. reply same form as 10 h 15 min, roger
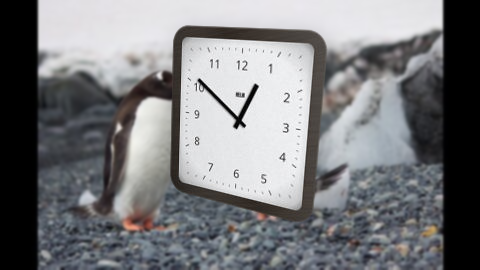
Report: 12 h 51 min
